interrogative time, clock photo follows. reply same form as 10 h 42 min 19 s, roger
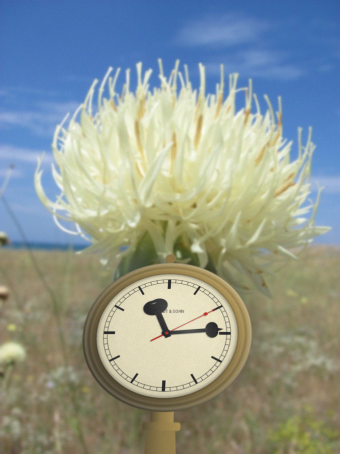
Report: 11 h 14 min 10 s
